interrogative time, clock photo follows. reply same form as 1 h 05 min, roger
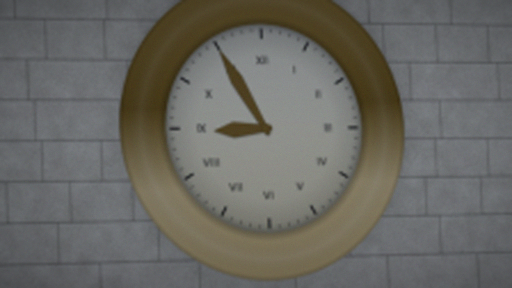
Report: 8 h 55 min
